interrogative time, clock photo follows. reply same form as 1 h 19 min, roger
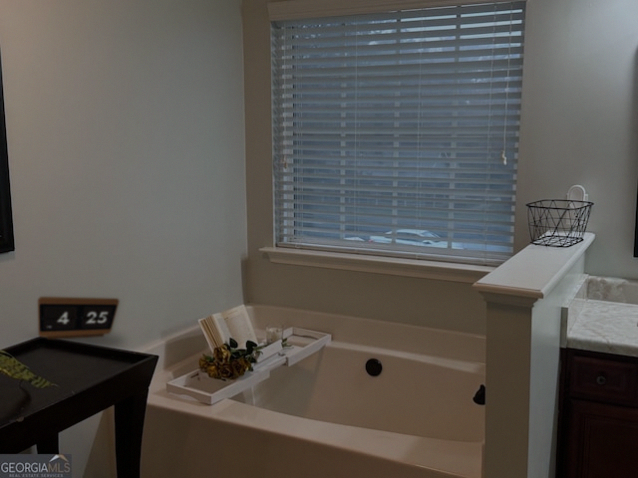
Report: 4 h 25 min
